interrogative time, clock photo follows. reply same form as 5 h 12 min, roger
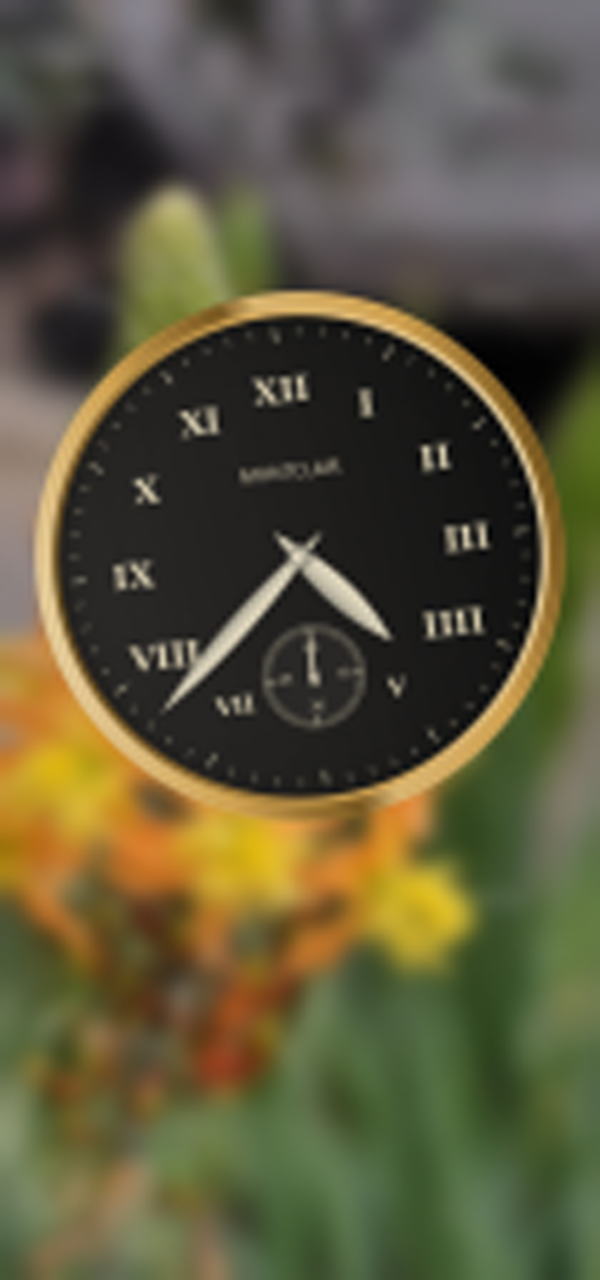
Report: 4 h 38 min
